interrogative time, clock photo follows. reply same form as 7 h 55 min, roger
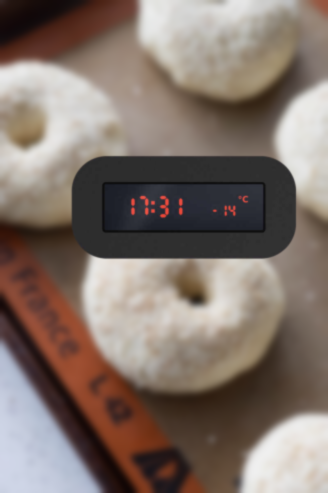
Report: 17 h 31 min
